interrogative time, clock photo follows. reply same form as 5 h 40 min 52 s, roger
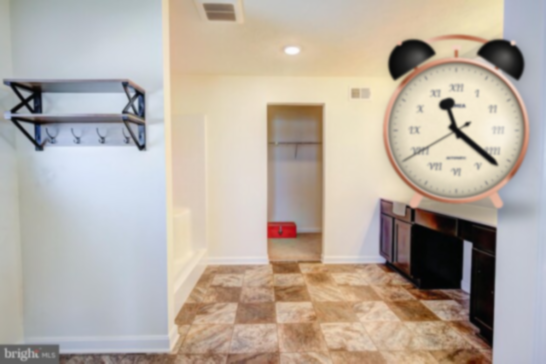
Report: 11 h 21 min 40 s
